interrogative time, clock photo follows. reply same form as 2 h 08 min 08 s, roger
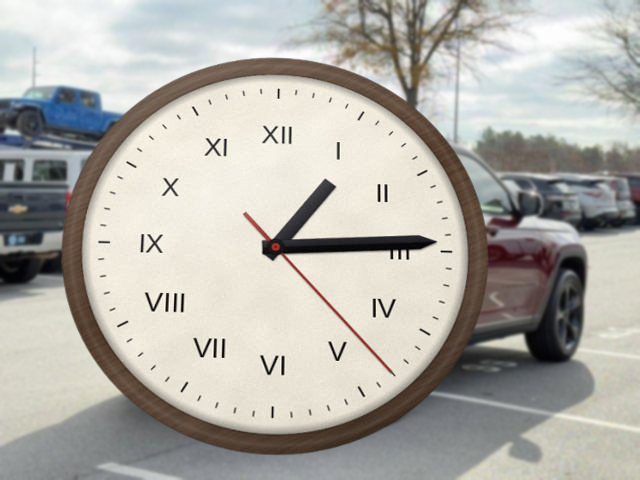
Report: 1 h 14 min 23 s
